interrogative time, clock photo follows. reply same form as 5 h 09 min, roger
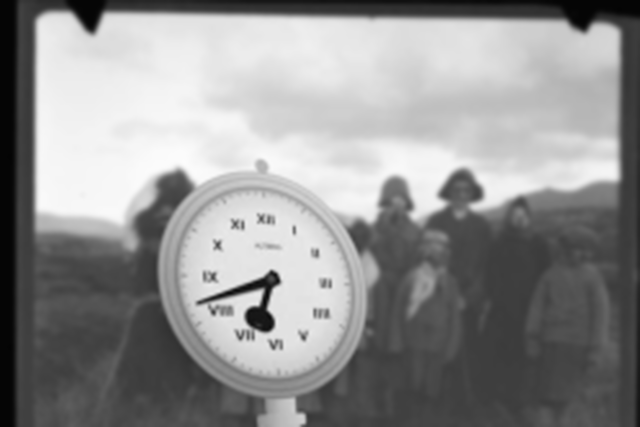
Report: 6 h 42 min
